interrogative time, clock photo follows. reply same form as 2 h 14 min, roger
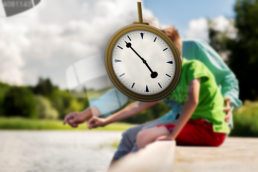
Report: 4 h 53 min
